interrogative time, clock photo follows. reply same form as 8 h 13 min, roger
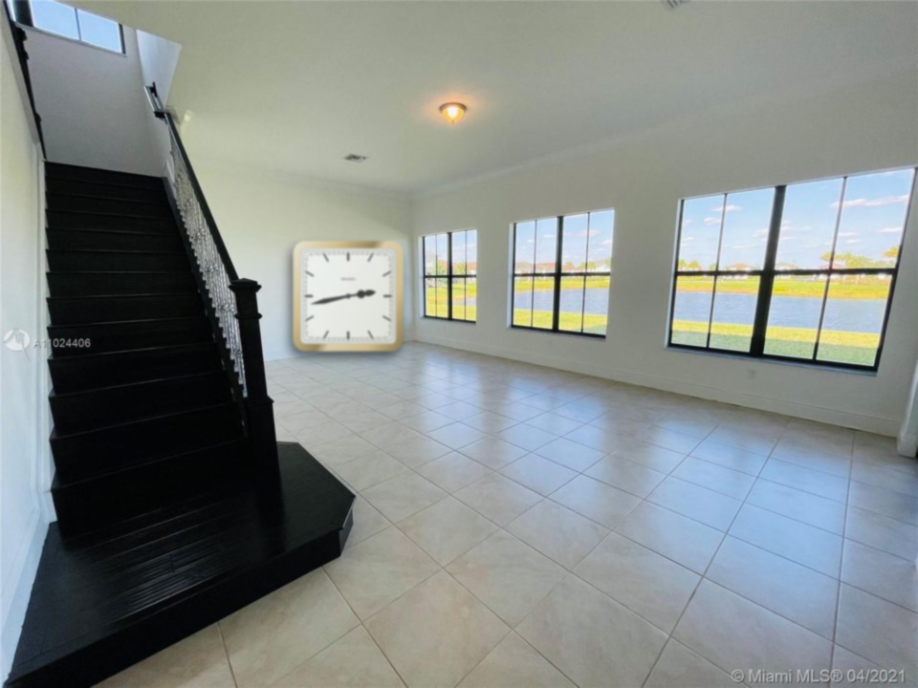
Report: 2 h 43 min
